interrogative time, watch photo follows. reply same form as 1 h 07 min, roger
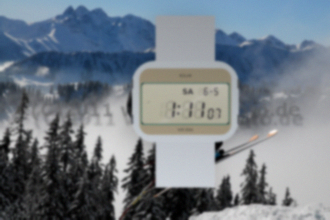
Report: 1 h 11 min
